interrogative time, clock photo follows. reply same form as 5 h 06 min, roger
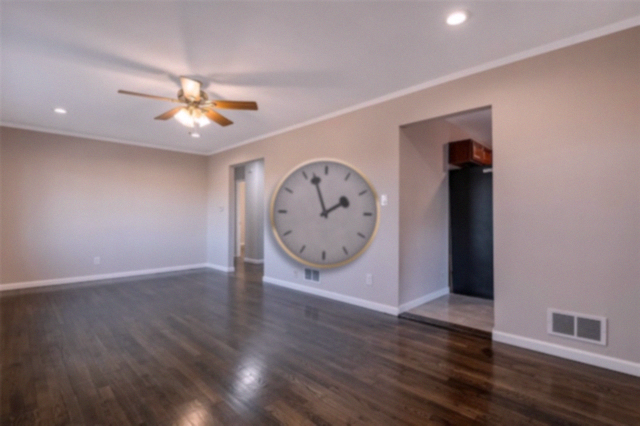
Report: 1 h 57 min
